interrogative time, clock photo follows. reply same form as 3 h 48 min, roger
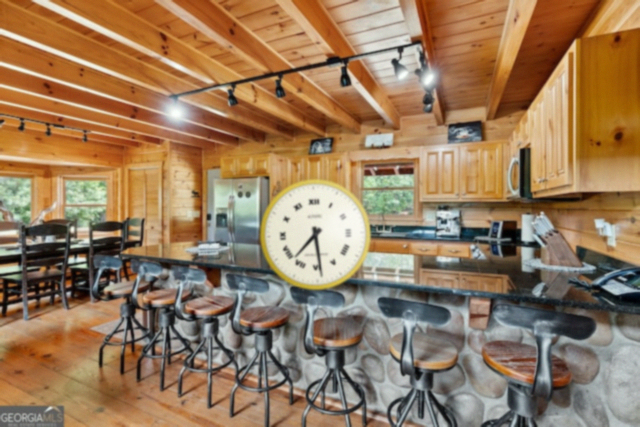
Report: 7 h 29 min
